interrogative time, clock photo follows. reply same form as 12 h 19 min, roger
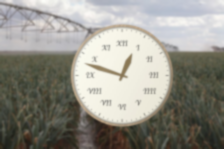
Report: 12 h 48 min
